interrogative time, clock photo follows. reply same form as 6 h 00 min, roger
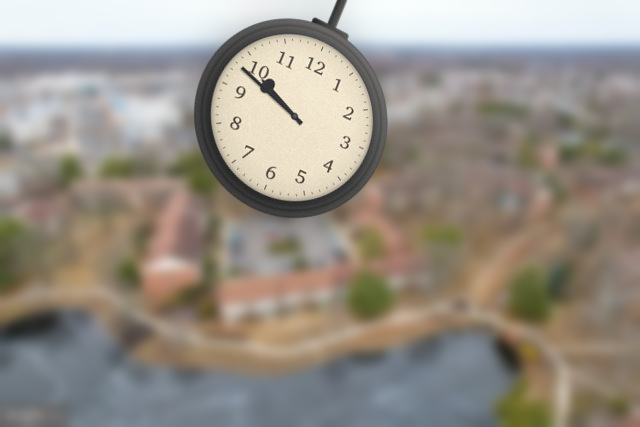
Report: 9 h 48 min
